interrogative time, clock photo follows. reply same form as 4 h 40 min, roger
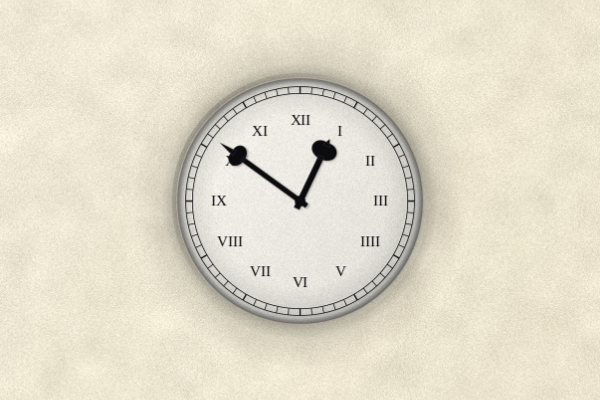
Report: 12 h 51 min
